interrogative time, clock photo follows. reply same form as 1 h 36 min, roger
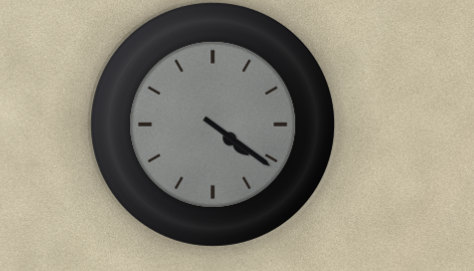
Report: 4 h 21 min
